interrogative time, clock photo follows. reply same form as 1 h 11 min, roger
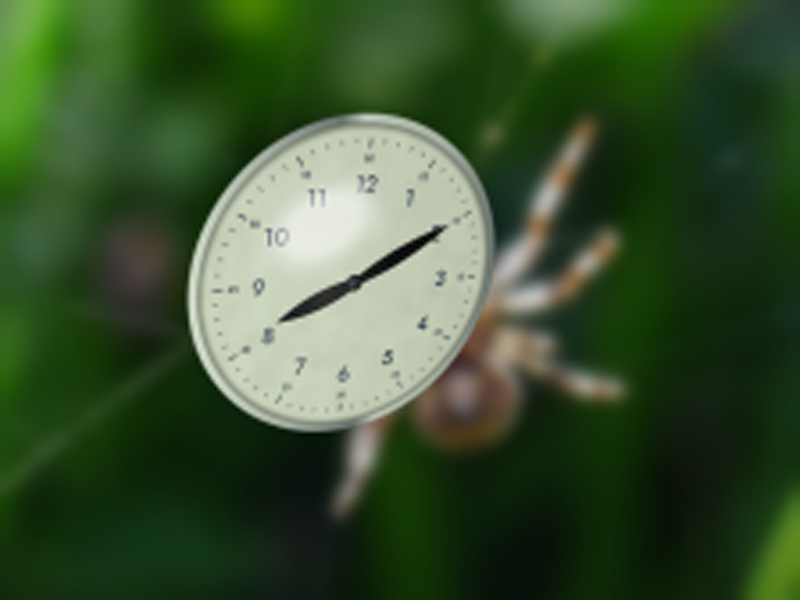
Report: 8 h 10 min
